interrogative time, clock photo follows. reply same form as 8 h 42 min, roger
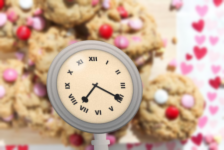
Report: 7 h 20 min
